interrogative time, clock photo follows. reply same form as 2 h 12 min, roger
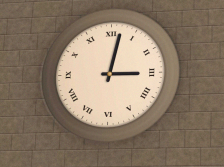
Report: 3 h 02 min
